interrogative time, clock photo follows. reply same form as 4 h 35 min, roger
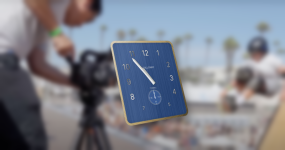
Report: 10 h 54 min
